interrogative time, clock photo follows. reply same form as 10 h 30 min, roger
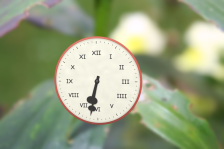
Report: 6 h 32 min
